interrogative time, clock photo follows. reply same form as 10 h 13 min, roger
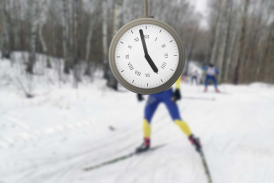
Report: 4 h 58 min
